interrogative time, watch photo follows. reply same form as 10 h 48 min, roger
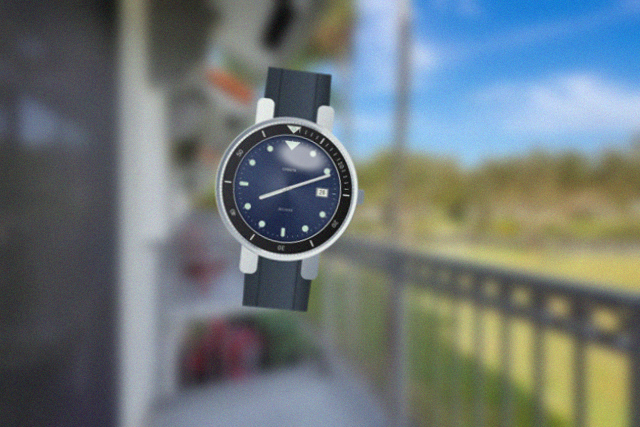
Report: 8 h 11 min
